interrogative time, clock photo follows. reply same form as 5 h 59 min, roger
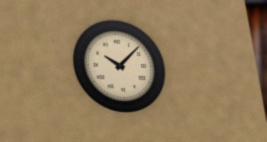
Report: 10 h 08 min
